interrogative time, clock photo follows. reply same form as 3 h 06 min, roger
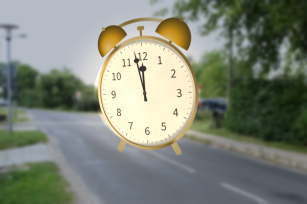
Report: 11 h 58 min
